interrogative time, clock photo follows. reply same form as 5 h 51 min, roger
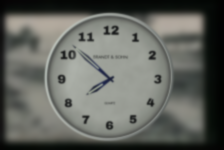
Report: 7 h 52 min
